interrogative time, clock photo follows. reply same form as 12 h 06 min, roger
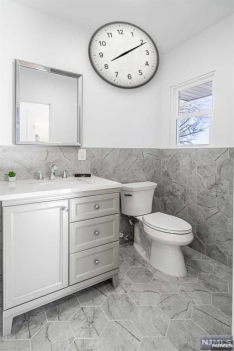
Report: 8 h 11 min
